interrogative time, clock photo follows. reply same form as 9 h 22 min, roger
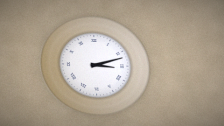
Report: 3 h 12 min
